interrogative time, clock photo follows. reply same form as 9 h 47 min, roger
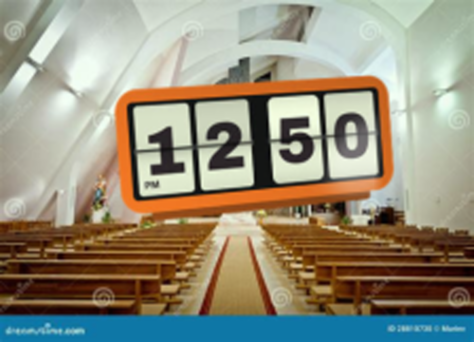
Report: 12 h 50 min
